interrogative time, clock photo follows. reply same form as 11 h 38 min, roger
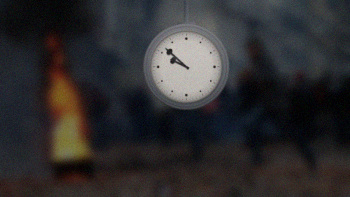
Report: 9 h 52 min
